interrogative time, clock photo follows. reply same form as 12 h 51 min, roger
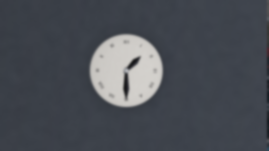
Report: 1 h 30 min
